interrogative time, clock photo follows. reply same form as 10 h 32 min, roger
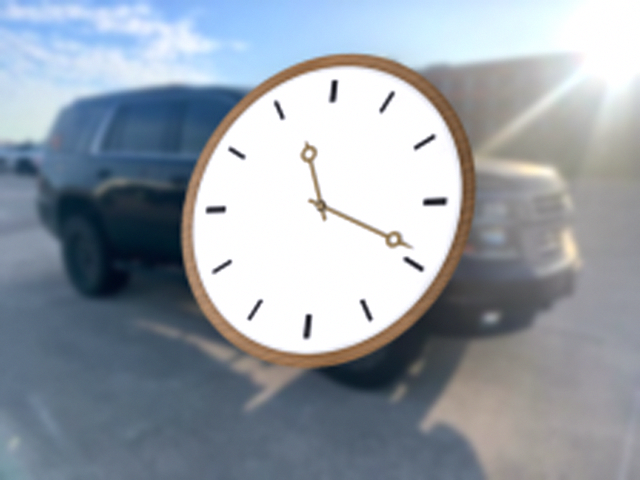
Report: 11 h 19 min
